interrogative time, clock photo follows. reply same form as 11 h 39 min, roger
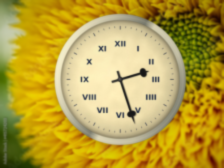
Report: 2 h 27 min
